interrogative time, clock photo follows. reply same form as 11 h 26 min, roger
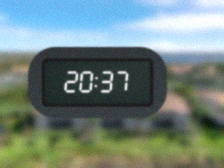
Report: 20 h 37 min
